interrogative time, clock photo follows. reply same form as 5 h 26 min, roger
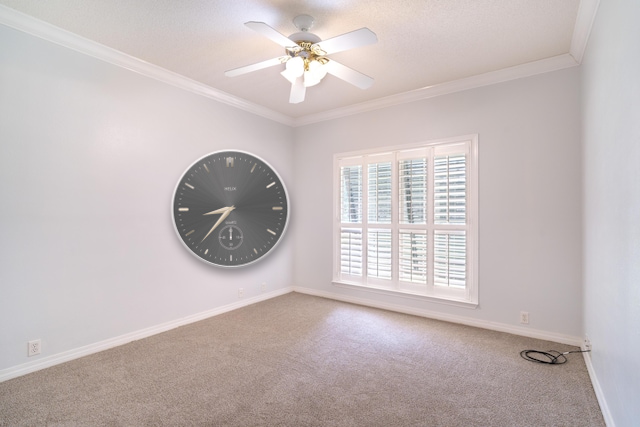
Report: 8 h 37 min
